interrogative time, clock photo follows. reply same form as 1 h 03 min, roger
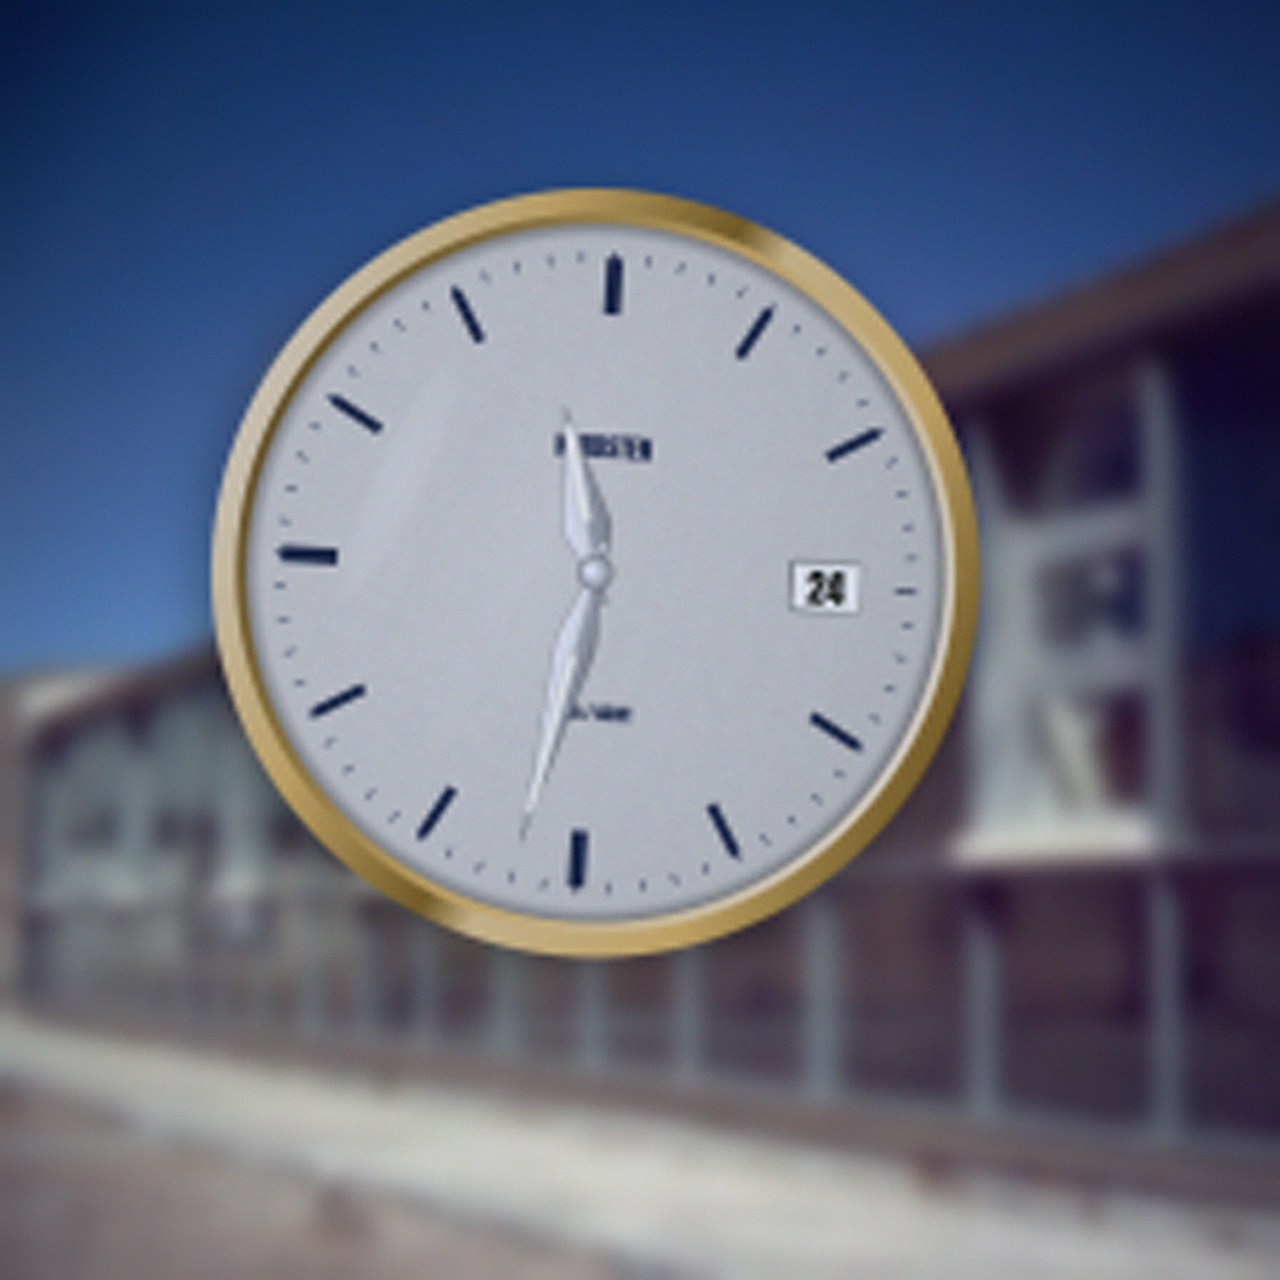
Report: 11 h 32 min
